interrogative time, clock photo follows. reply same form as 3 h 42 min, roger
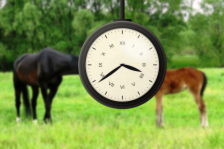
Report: 3 h 39 min
